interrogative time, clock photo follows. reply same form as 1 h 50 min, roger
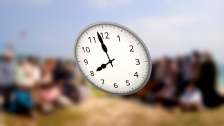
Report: 7 h 58 min
